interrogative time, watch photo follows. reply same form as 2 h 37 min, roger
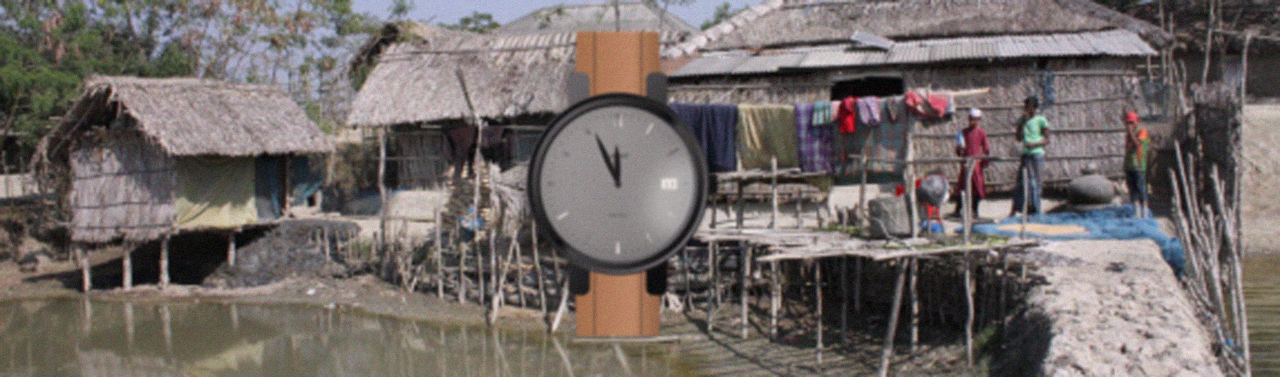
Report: 11 h 56 min
